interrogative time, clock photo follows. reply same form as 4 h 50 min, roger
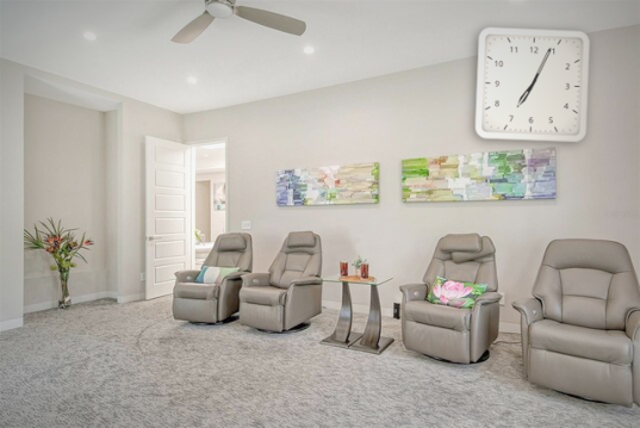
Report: 7 h 04 min
